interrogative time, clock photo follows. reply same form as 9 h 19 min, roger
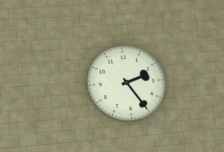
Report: 2 h 25 min
